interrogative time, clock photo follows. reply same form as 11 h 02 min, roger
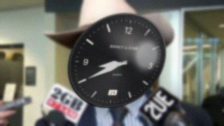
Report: 8 h 40 min
